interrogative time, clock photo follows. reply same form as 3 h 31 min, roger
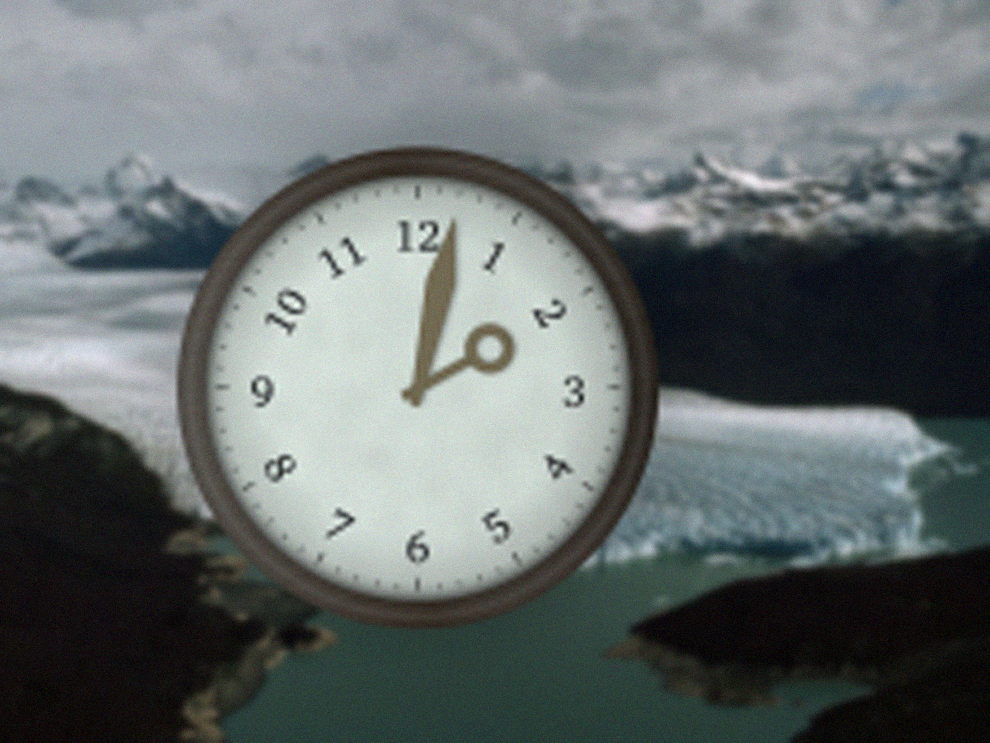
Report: 2 h 02 min
